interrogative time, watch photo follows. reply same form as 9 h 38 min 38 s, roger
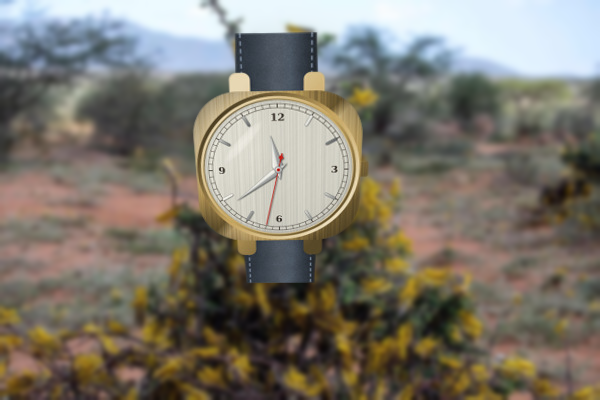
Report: 11 h 38 min 32 s
